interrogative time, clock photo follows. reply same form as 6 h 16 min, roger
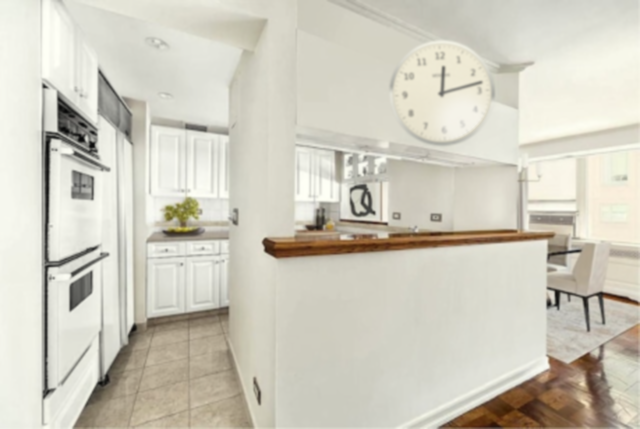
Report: 12 h 13 min
